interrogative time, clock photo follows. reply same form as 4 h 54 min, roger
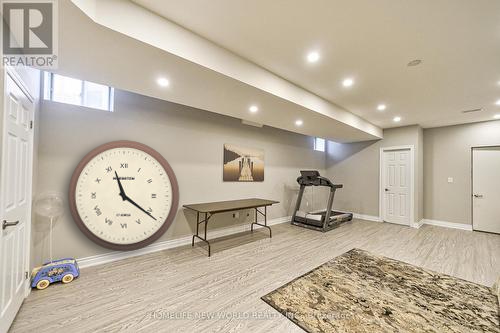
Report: 11 h 21 min
